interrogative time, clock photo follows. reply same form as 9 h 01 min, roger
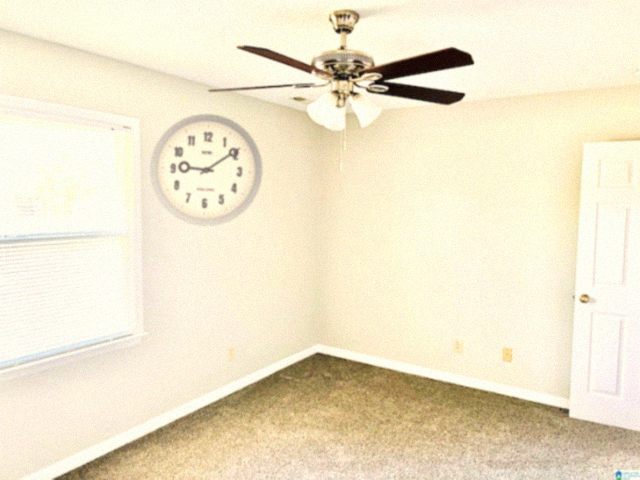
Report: 9 h 09 min
